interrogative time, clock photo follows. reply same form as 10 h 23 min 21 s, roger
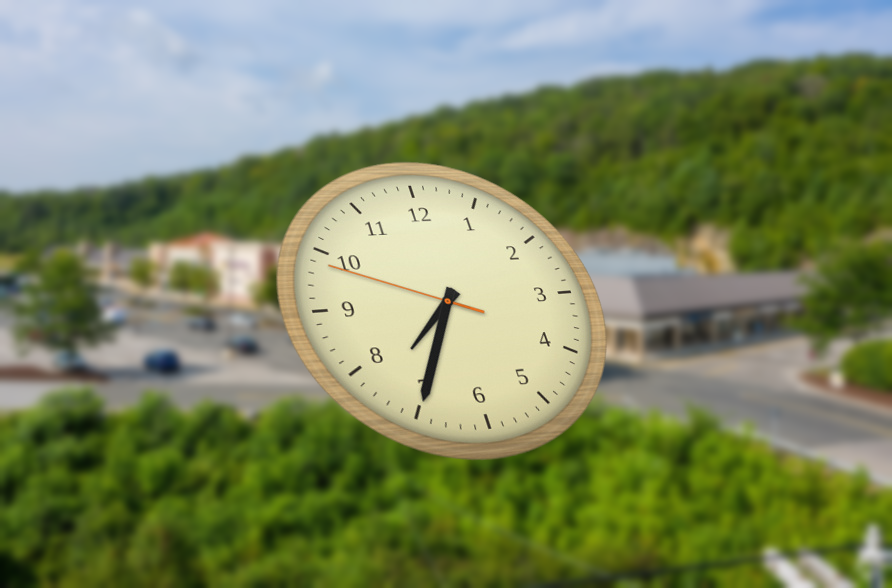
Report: 7 h 34 min 49 s
